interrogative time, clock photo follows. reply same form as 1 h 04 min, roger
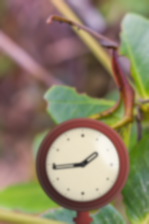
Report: 1 h 44 min
